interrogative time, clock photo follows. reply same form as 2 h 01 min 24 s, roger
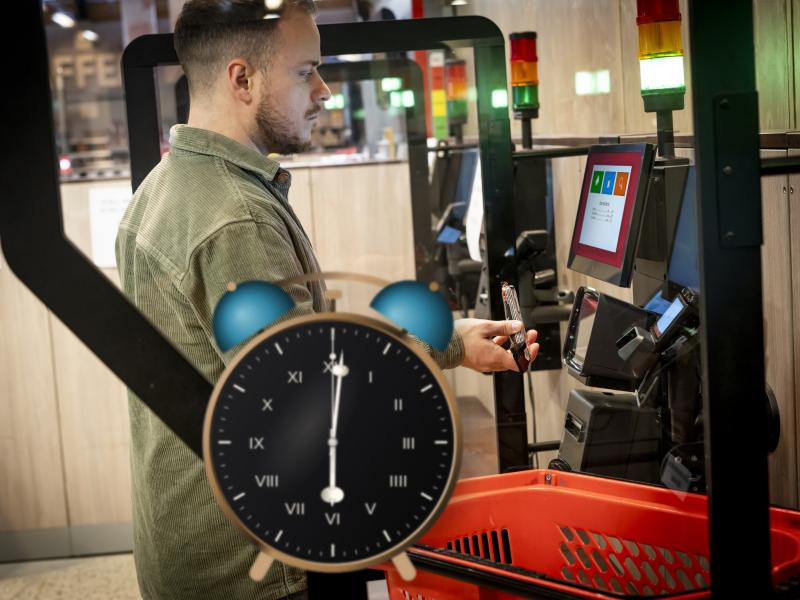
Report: 6 h 01 min 00 s
